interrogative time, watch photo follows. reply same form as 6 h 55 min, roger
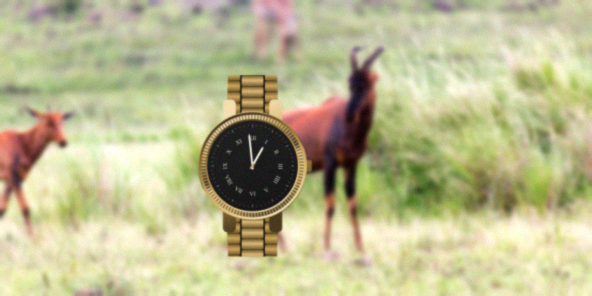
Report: 12 h 59 min
